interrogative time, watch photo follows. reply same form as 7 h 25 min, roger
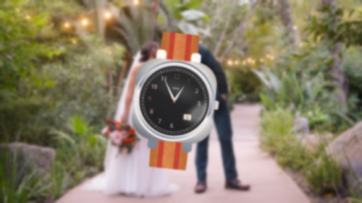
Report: 12 h 55 min
